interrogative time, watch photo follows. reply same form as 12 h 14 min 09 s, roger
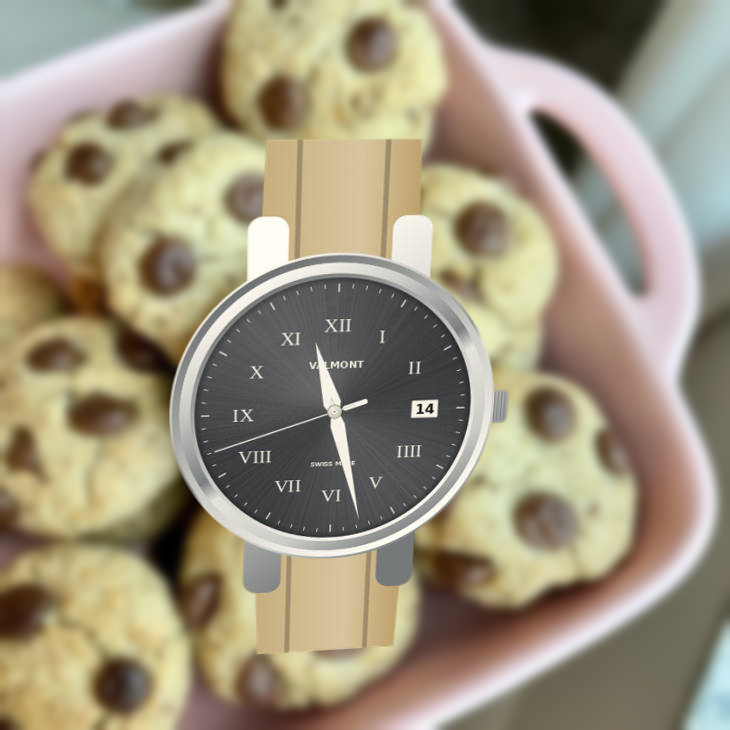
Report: 11 h 27 min 42 s
